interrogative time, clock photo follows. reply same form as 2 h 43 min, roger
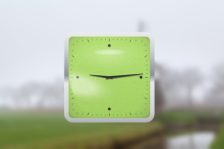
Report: 9 h 14 min
